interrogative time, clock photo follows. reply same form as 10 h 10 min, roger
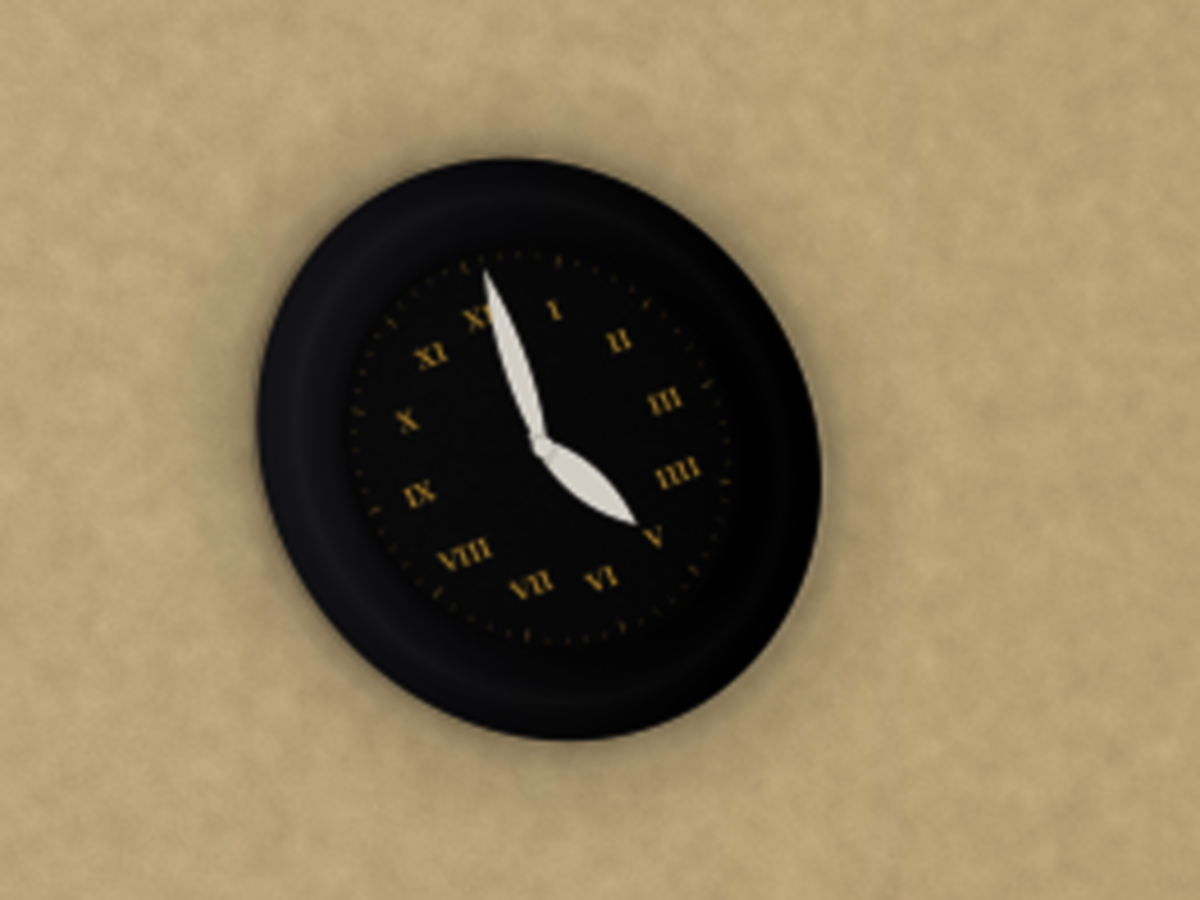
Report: 5 h 01 min
